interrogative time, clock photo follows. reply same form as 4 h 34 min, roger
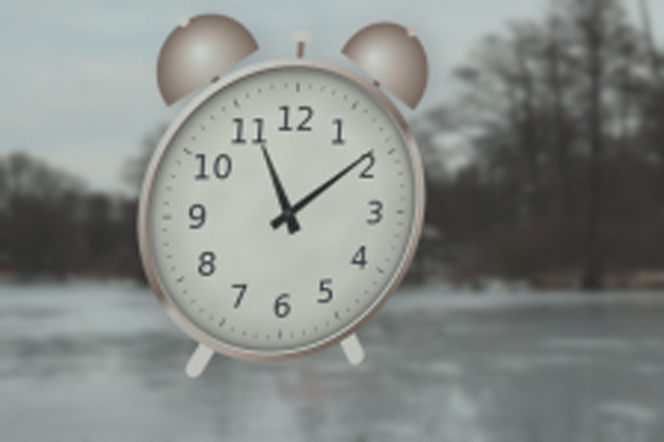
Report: 11 h 09 min
